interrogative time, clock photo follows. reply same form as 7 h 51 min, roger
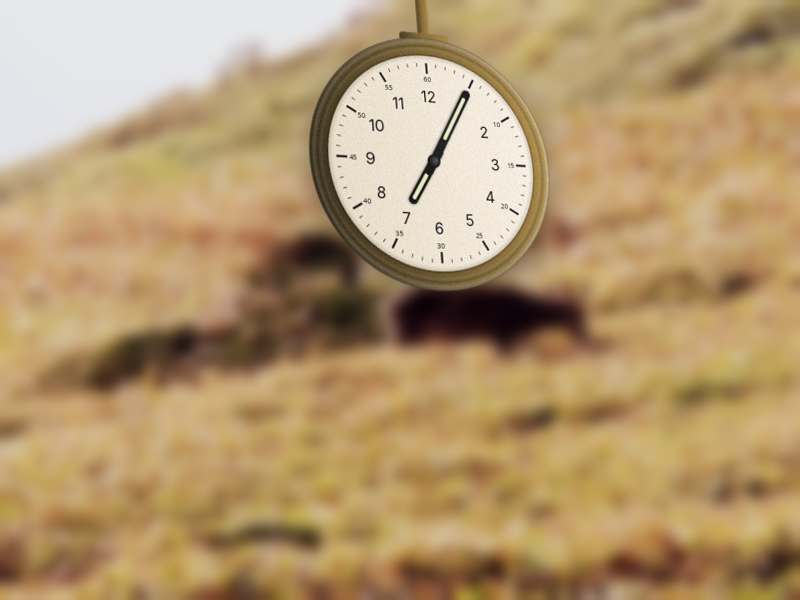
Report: 7 h 05 min
